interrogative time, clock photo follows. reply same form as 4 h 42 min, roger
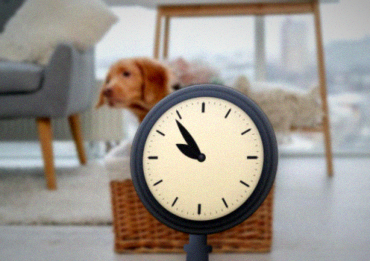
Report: 9 h 54 min
